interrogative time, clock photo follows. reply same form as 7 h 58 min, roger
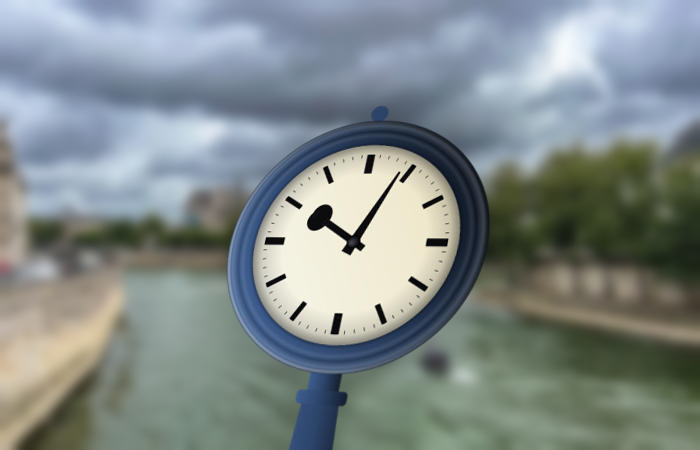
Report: 10 h 04 min
